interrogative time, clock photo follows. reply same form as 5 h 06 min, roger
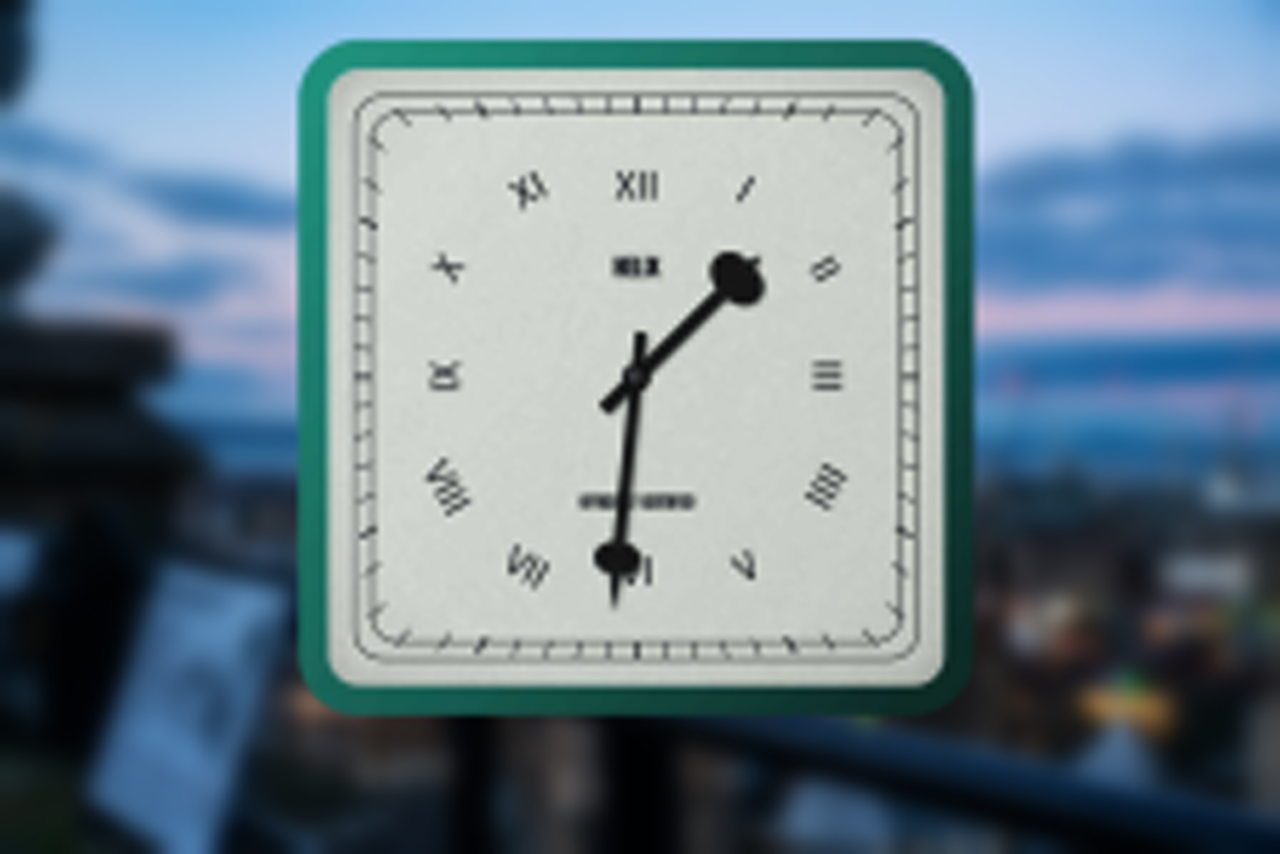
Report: 1 h 31 min
